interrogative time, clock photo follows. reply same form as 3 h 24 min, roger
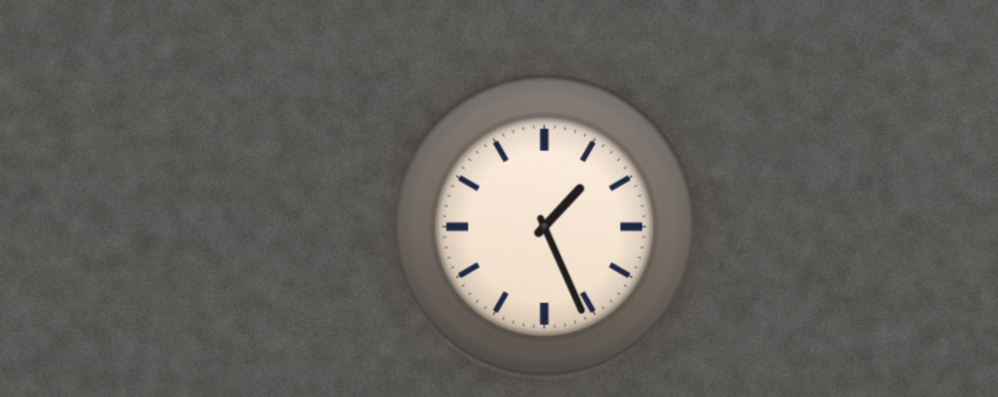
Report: 1 h 26 min
